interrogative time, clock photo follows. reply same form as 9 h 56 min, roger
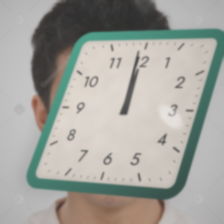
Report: 11 h 59 min
